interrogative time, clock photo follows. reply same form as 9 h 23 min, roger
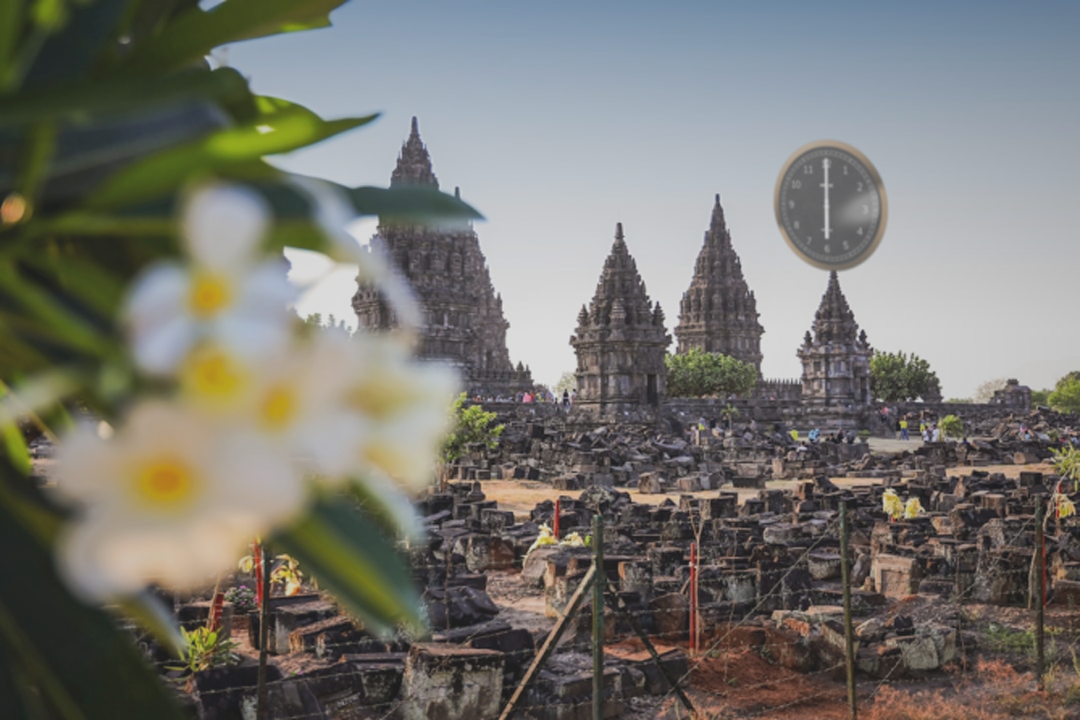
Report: 6 h 00 min
